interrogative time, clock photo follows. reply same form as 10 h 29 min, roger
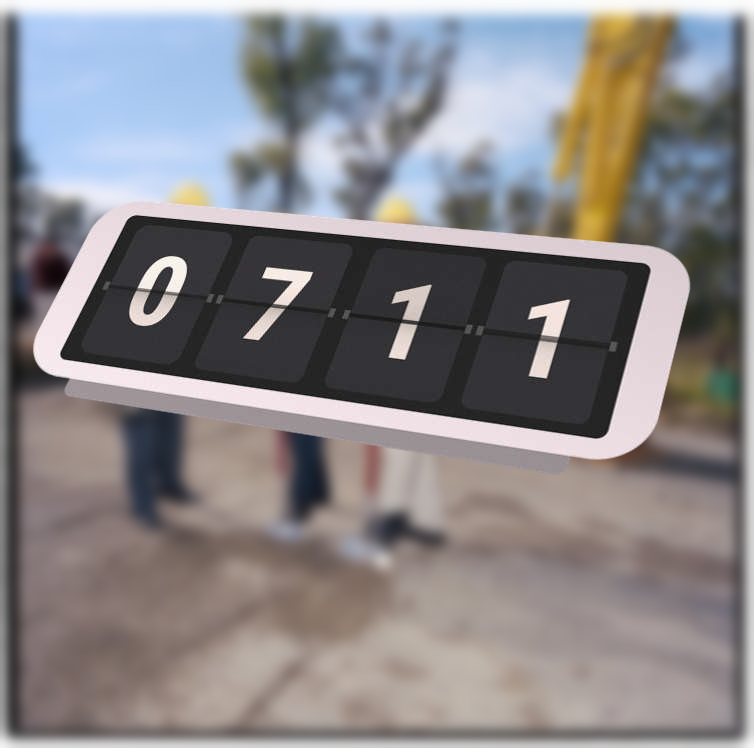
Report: 7 h 11 min
